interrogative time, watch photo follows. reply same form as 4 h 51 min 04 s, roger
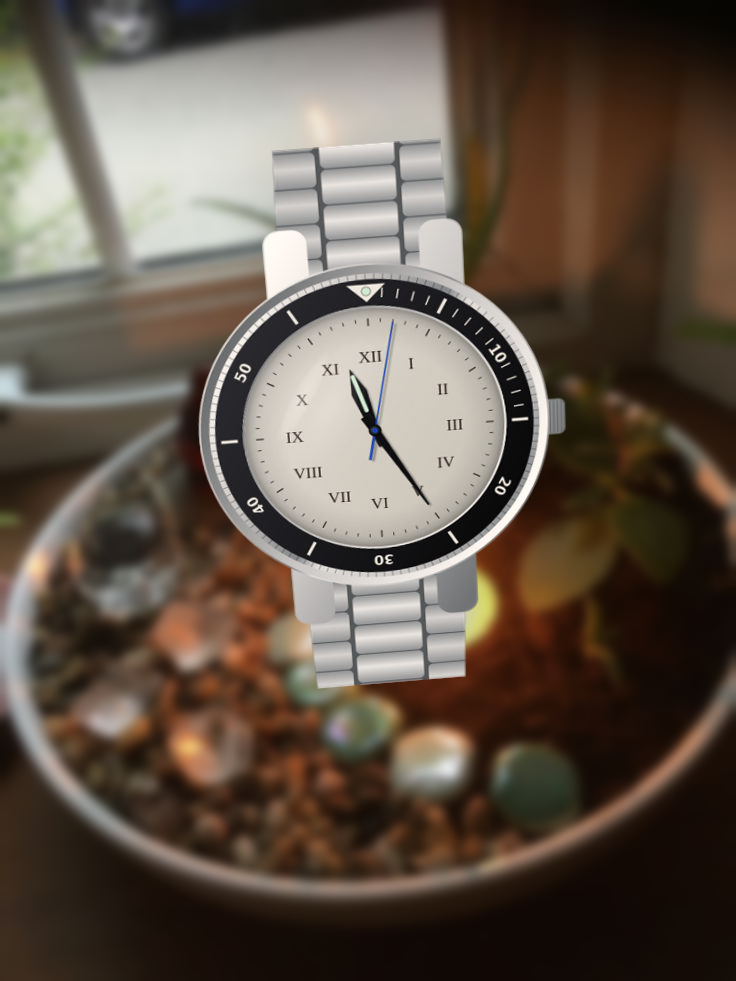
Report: 11 h 25 min 02 s
